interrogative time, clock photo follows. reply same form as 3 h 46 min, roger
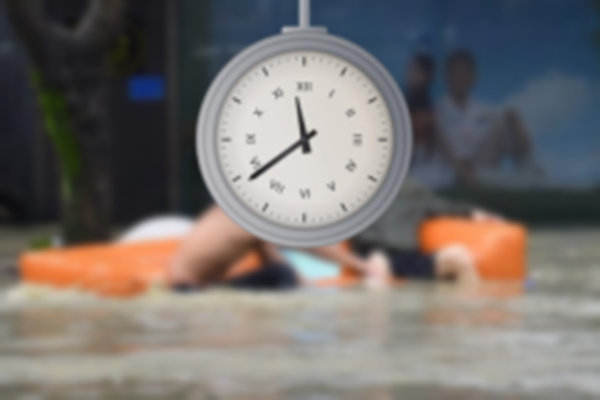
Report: 11 h 39 min
